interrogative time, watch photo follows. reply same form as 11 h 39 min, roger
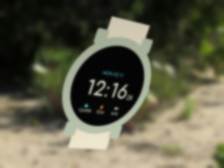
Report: 12 h 16 min
